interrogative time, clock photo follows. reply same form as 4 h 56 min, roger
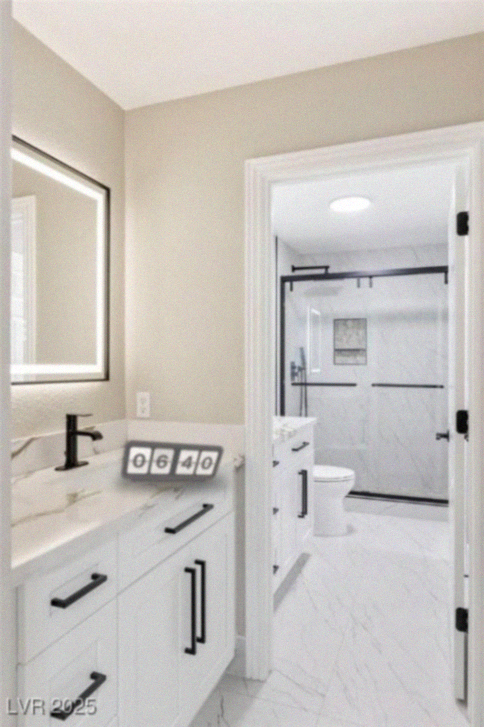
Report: 6 h 40 min
